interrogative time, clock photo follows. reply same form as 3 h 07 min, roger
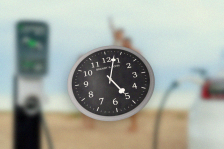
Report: 5 h 03 min
